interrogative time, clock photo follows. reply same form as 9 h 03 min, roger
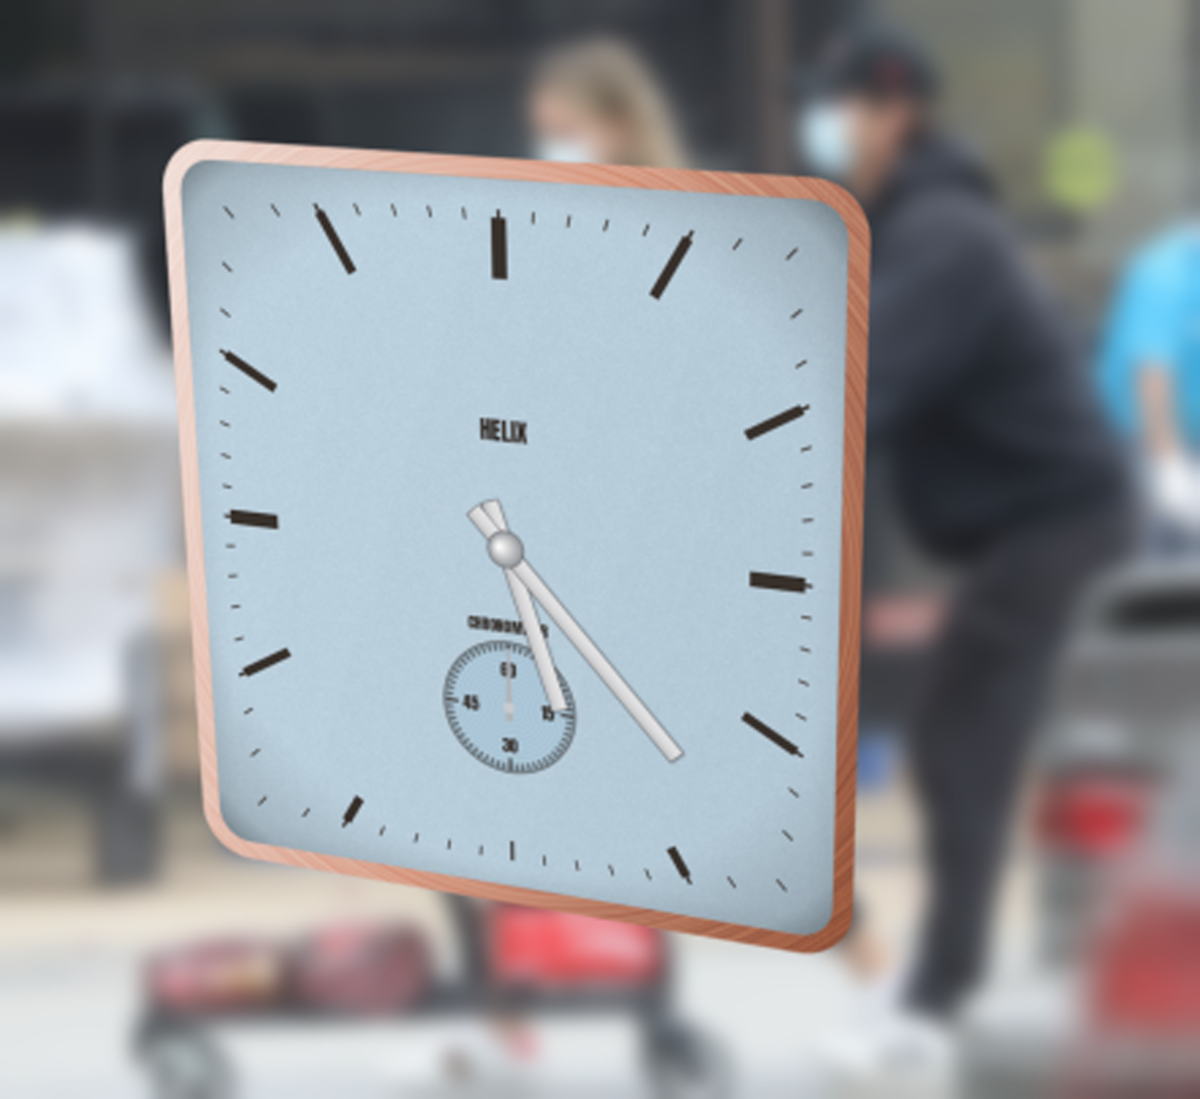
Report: 5 h 23 min
